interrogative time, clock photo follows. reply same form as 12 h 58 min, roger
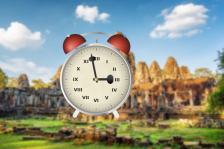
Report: 2 h 58 min
